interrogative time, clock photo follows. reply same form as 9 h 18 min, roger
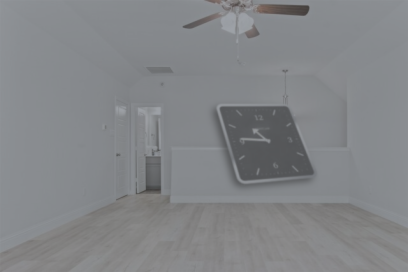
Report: 10 h 46 min
